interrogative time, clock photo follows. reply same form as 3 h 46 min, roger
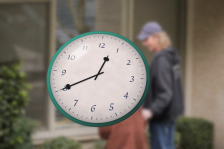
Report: 12 h 40 min
